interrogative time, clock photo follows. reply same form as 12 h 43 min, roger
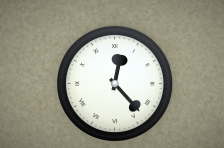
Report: 12 h 23 min
